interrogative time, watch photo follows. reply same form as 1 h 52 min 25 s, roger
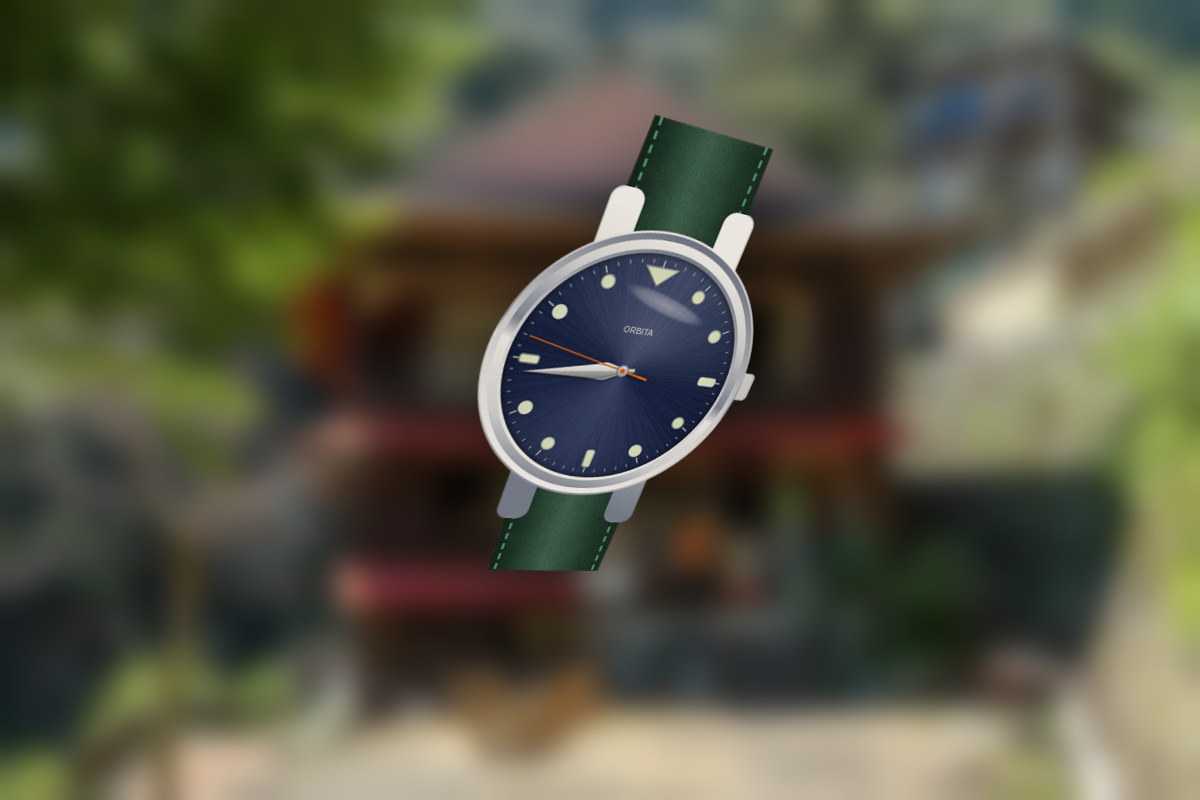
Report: 8 h 43 min 47 s
